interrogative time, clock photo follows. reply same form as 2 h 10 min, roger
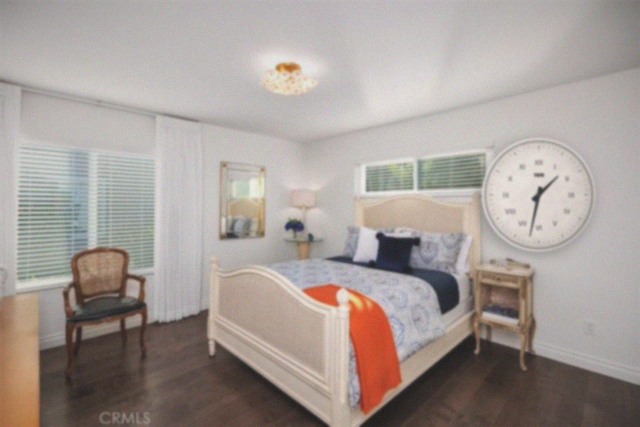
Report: 1 h 32 min
